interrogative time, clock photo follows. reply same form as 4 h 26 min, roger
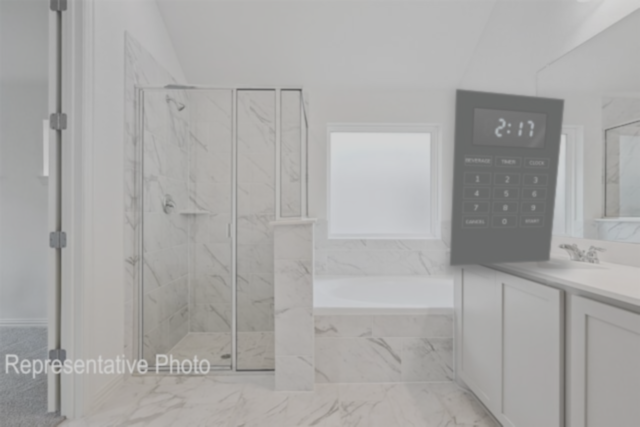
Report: 2 h 17 min
